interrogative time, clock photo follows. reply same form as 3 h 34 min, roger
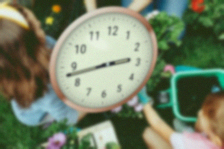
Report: 2 h 43 min
